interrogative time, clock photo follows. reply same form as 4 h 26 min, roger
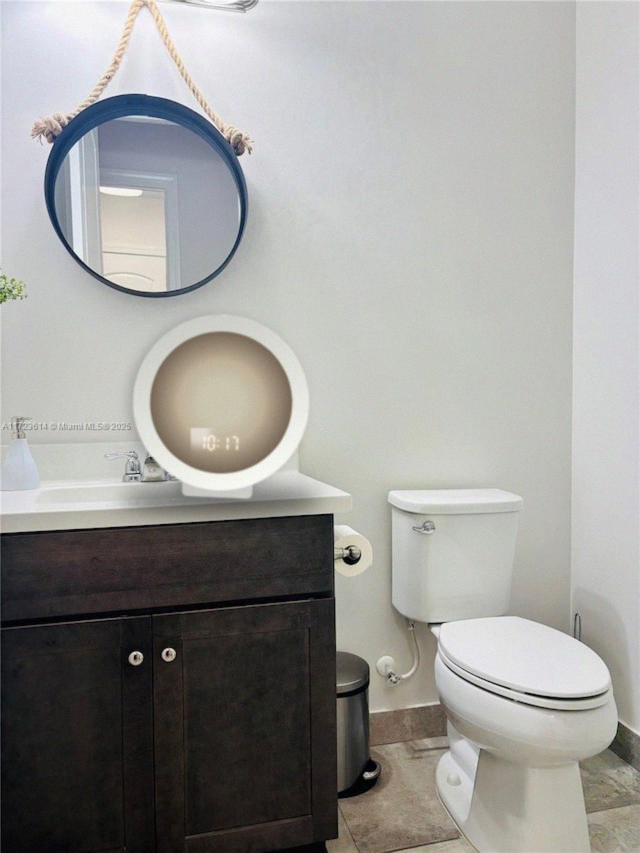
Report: 10 h 17 min
